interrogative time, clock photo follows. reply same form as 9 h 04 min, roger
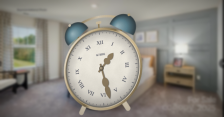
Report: 1 h 28 min
